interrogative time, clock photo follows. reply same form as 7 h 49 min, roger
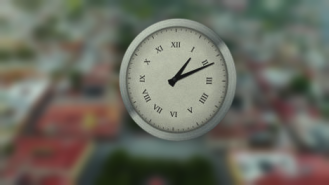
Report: 1 h 11 min
